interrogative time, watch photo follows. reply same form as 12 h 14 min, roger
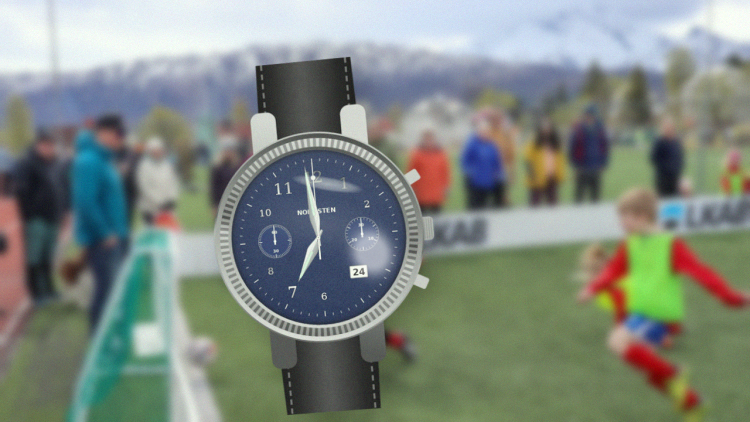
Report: 6 h 59 min
